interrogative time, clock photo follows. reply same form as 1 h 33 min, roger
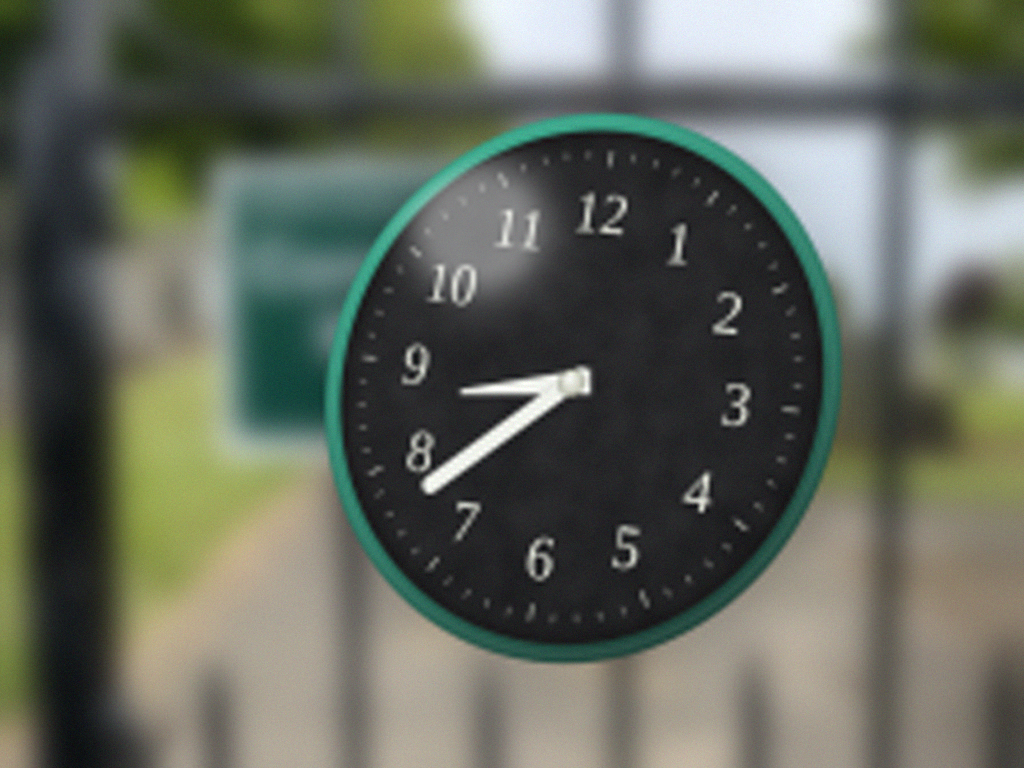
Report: 8 h 38 min
